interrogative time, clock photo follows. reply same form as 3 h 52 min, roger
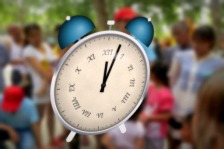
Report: 12 h 03 min
